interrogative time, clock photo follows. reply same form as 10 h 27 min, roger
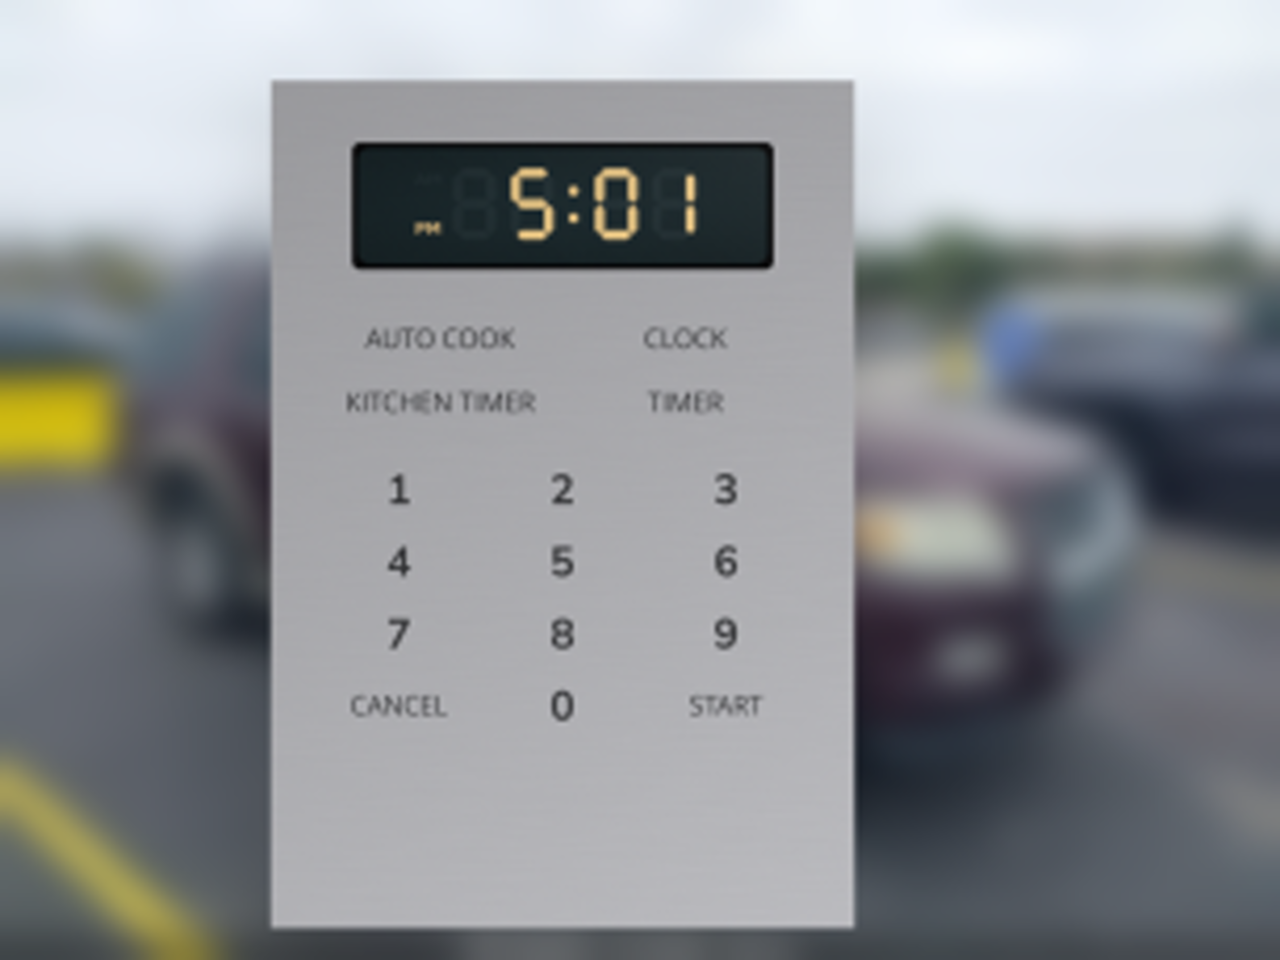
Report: 5 h 01 min
